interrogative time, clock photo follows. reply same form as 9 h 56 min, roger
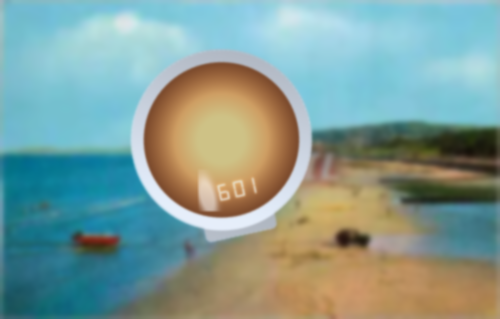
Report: 6 h 01 min
